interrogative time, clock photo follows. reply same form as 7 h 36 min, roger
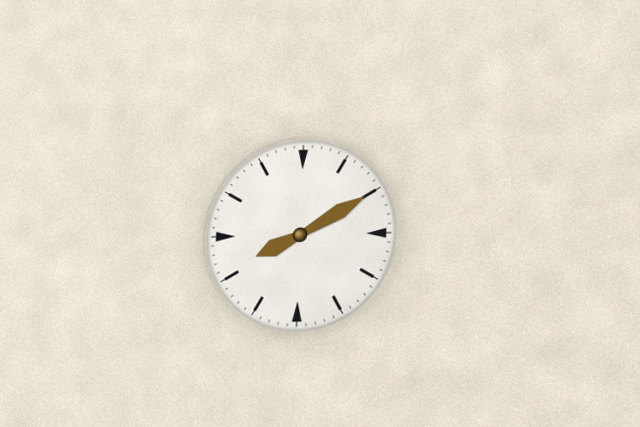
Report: 8 h 10 min
